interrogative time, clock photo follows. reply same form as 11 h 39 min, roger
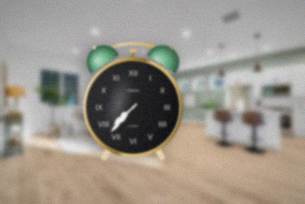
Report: 7 h 37 min
